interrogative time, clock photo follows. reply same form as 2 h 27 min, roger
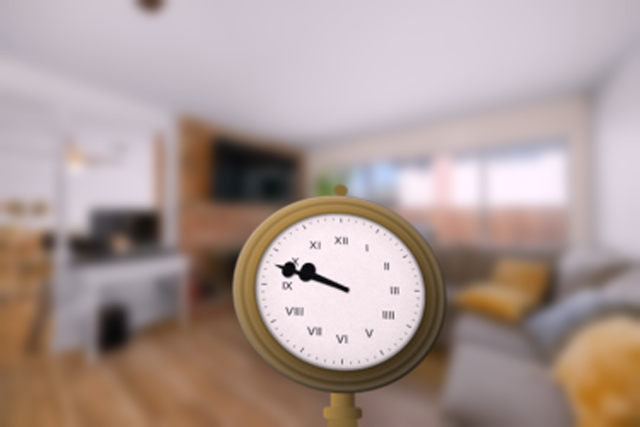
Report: 9 h 48 min
